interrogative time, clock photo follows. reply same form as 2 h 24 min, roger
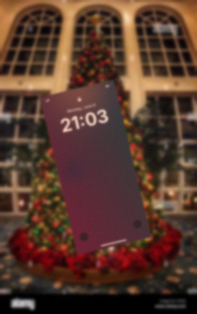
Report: 21 h 03 min
